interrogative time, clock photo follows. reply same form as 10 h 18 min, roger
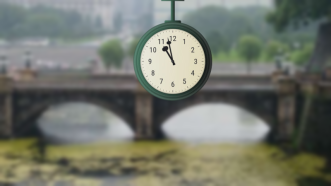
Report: 10 h 58 min
